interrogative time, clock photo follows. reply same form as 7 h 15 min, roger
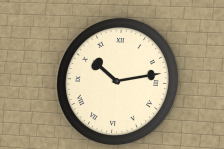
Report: 10 h 13 min
